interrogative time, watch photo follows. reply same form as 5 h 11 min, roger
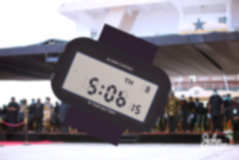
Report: 5 h 06 min
